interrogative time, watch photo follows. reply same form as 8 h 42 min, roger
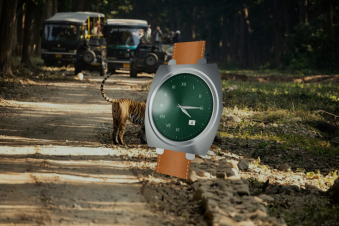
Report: 4 h 15 min
